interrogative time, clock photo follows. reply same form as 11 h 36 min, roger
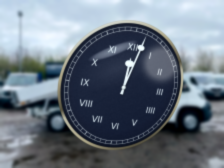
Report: 12 h 02 min
